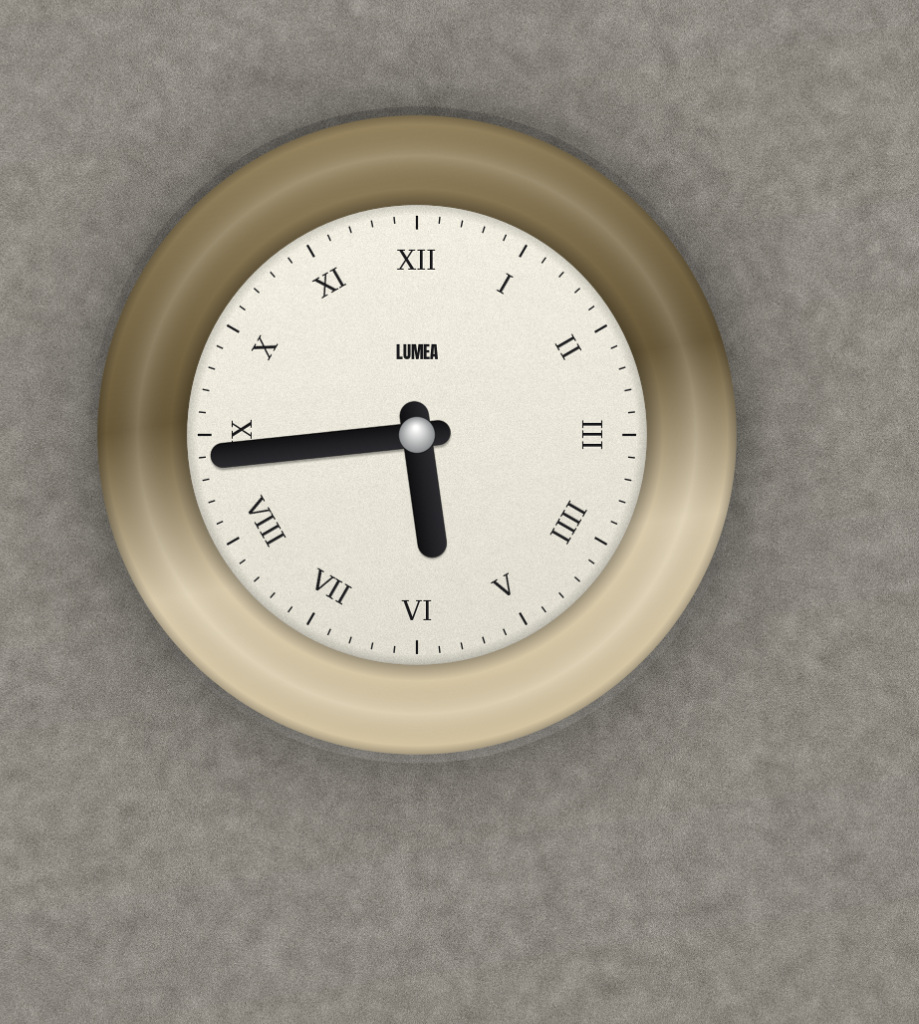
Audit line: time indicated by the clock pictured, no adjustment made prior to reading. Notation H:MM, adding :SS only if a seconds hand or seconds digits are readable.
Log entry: 5:44
